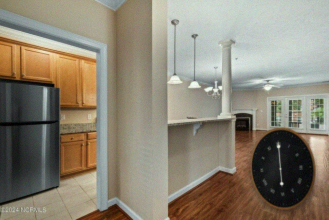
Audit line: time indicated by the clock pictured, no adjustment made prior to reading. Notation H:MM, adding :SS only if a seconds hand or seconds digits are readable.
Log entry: 6:00
